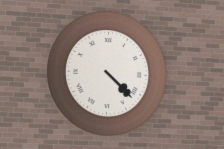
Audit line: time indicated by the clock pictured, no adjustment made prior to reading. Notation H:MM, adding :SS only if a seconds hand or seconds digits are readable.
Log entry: 4:22
